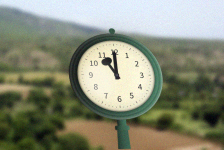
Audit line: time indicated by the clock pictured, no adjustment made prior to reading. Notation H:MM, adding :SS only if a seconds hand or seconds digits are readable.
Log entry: 11:00
